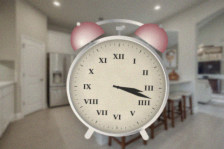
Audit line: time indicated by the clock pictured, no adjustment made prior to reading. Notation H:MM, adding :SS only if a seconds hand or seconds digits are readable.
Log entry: 3:18
